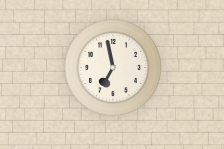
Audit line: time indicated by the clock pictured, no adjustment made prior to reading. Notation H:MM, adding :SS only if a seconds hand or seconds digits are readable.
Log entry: 6:58
